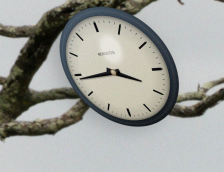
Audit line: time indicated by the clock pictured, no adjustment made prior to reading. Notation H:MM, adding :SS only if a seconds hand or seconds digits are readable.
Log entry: 3:44
